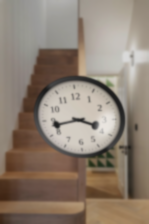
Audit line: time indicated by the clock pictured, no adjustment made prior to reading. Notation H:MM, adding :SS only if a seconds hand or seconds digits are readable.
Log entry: 3:43
